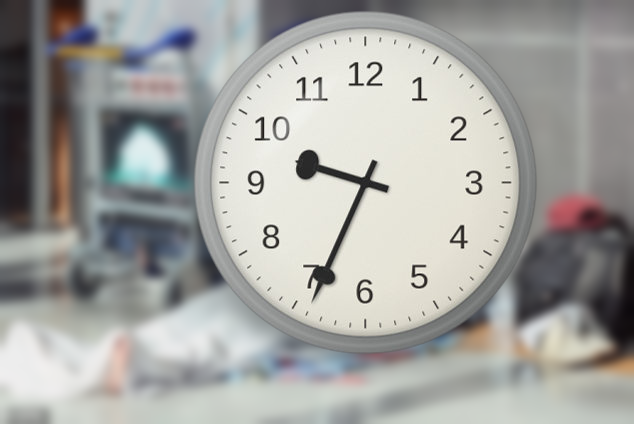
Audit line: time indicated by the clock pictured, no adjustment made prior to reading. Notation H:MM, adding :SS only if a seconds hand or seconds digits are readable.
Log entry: 9:34
